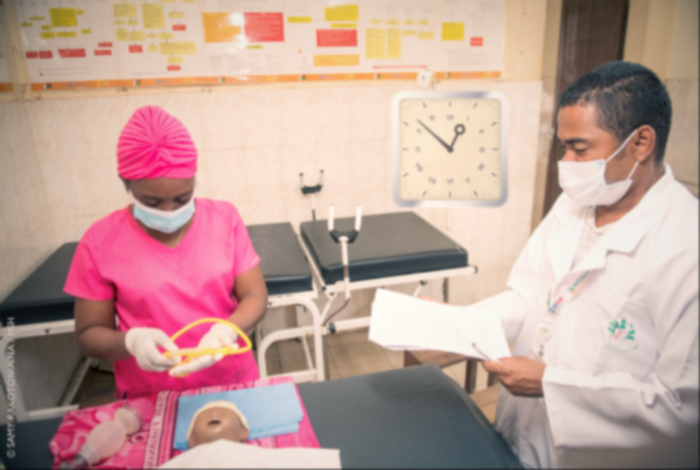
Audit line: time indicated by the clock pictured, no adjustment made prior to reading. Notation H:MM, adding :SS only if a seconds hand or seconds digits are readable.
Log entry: 12:52
